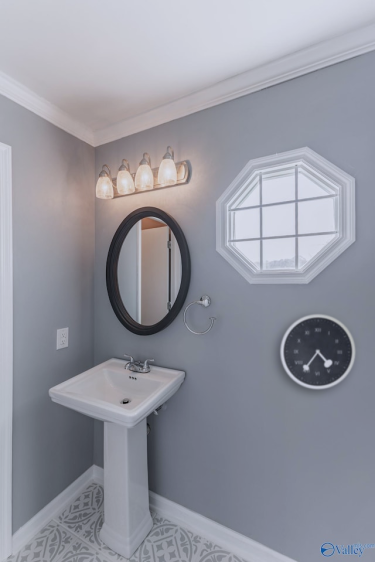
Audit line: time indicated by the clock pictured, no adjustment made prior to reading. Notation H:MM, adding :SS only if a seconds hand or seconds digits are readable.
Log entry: 4:36
